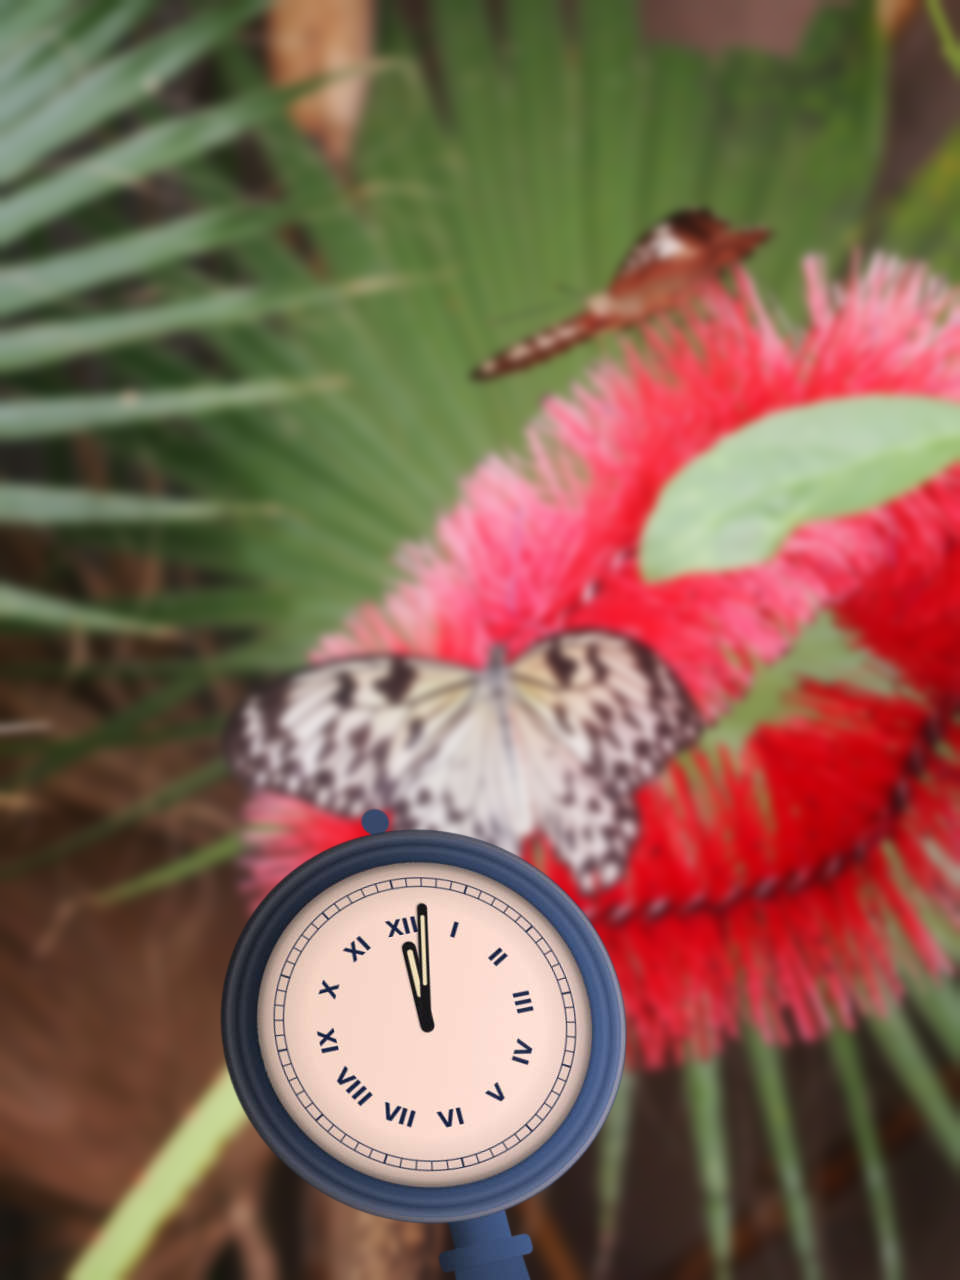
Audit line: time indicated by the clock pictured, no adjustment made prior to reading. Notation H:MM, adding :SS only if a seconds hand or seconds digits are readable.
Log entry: 12:02
